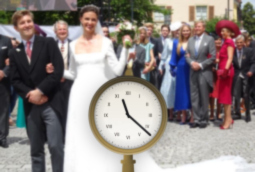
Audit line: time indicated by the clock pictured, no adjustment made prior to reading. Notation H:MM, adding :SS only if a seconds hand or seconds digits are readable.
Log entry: 11:22
